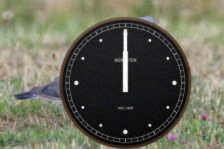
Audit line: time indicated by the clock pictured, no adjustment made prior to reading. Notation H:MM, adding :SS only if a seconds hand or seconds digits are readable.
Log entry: 12:00
